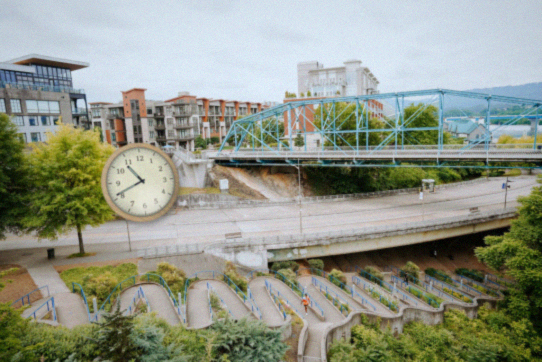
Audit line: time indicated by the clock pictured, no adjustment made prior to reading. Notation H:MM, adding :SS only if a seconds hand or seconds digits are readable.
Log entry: 10:41
